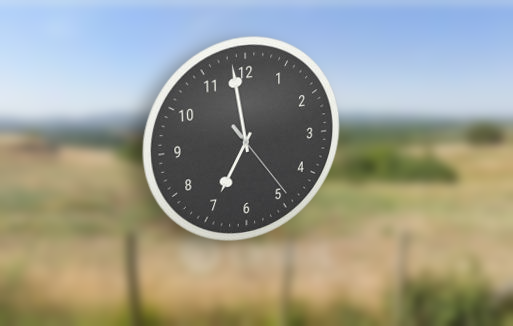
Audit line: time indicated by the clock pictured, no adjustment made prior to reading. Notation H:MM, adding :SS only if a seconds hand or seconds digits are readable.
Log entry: 6:58:24
